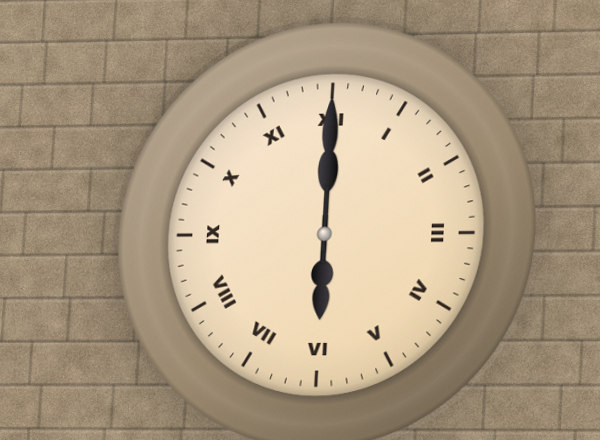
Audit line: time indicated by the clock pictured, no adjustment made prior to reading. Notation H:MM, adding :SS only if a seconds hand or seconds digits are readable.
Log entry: 6:00
